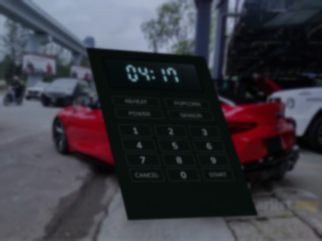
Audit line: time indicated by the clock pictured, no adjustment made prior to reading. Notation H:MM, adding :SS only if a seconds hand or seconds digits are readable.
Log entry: 4:17
